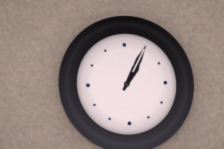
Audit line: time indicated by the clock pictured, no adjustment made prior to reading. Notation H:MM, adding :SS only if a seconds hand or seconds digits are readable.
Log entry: 1:05
